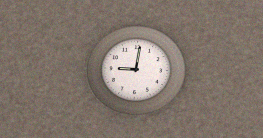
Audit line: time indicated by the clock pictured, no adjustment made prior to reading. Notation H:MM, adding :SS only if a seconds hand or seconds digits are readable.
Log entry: 9:01
